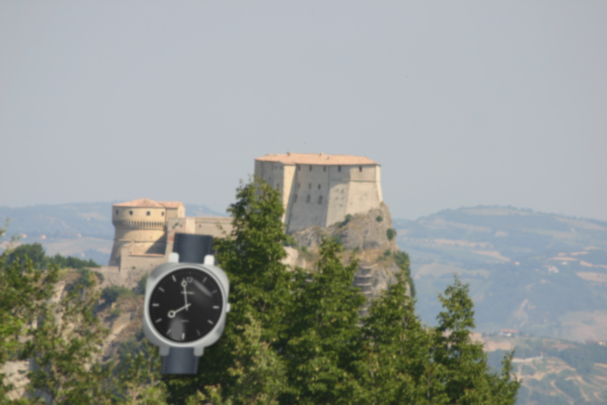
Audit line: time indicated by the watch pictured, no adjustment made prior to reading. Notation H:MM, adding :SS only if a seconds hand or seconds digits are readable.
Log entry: 7:58
